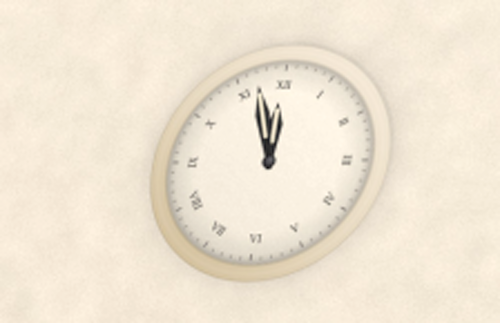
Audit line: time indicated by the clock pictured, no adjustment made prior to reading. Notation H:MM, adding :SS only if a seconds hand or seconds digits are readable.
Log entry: 11:57
